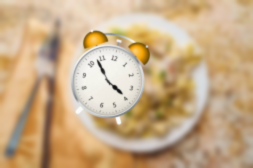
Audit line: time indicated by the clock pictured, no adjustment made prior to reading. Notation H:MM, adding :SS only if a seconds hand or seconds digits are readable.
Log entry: 3:53
